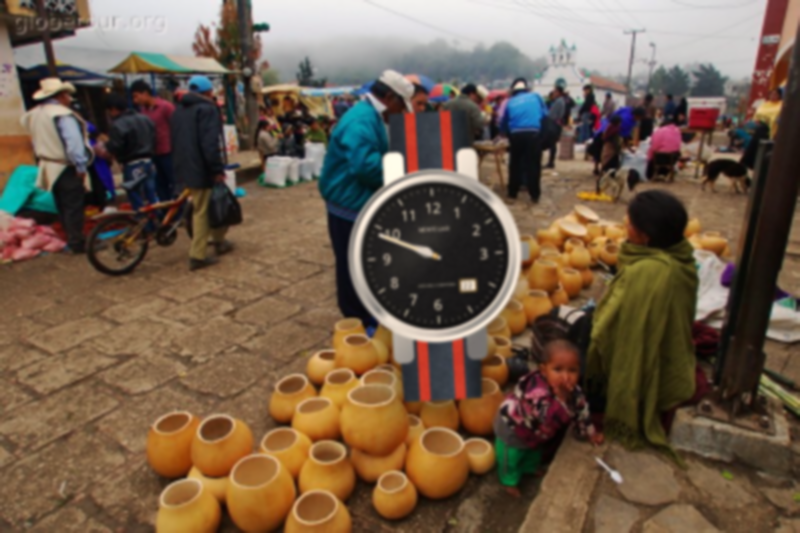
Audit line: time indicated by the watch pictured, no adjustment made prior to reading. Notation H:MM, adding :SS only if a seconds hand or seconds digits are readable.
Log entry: 9:49
